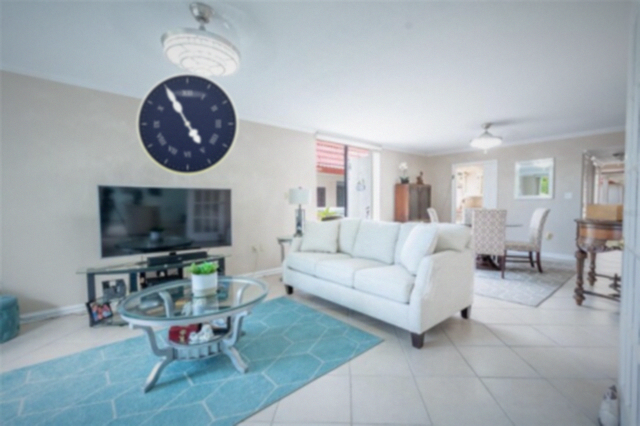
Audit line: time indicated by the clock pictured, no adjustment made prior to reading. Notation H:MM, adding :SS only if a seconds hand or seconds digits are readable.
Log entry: 4:55
